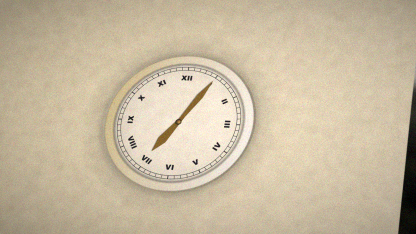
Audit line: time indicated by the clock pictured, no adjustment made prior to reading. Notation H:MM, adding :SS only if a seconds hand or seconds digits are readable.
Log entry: 7:05
